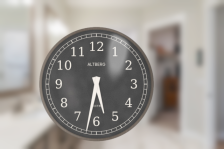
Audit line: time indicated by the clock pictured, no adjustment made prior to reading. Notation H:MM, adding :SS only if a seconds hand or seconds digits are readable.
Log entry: 5:32
